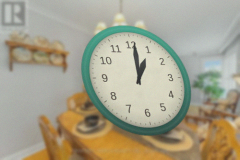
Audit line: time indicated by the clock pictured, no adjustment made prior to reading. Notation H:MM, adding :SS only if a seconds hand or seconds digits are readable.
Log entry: 1:01
